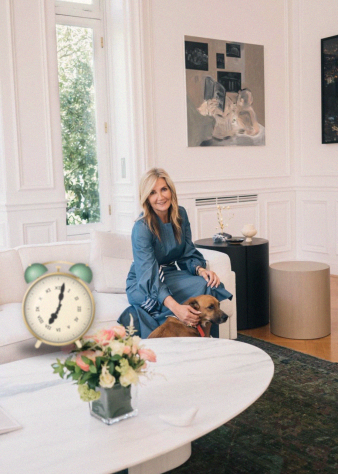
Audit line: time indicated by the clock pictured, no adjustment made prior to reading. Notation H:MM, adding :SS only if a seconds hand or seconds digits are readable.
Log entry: 7:02
